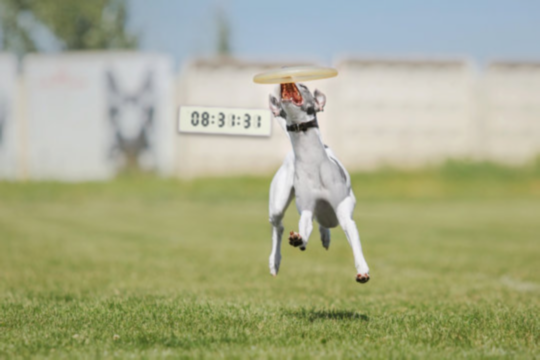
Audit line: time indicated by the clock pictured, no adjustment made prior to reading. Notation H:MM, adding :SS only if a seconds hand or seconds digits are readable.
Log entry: 8:31:31
